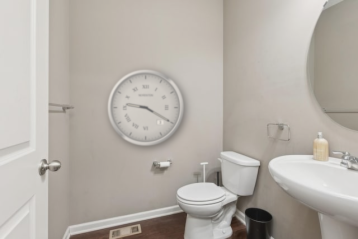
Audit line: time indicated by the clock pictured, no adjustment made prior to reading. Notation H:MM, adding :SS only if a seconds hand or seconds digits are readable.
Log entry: 9:20
